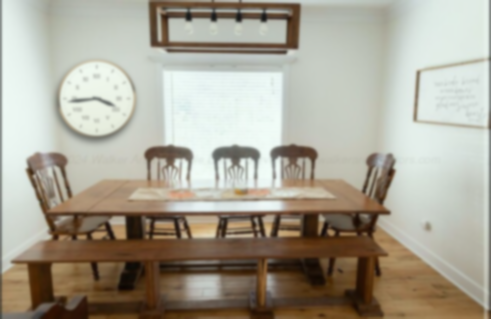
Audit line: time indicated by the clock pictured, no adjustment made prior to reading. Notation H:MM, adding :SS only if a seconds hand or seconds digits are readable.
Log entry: 3:44
